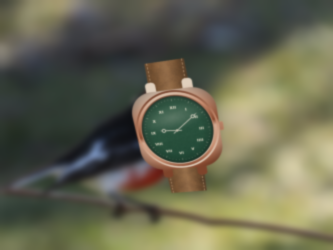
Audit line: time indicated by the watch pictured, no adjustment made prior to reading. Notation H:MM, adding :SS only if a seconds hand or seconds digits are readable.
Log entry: 9:09
